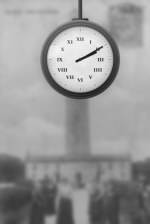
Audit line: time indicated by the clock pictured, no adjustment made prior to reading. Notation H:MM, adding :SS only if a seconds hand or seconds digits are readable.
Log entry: 2:10
